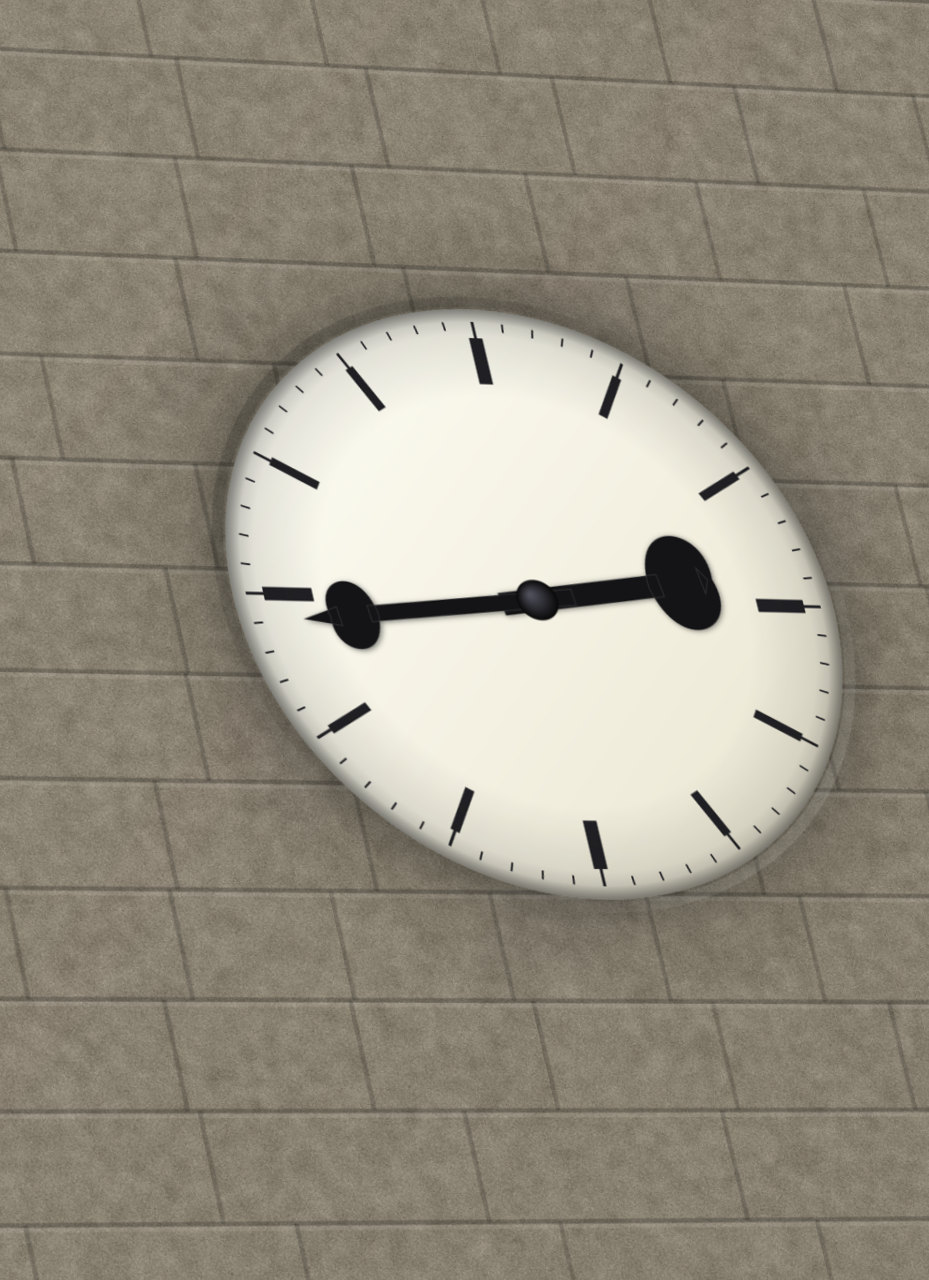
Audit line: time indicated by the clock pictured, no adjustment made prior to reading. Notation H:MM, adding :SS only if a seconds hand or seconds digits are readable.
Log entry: 2:44
